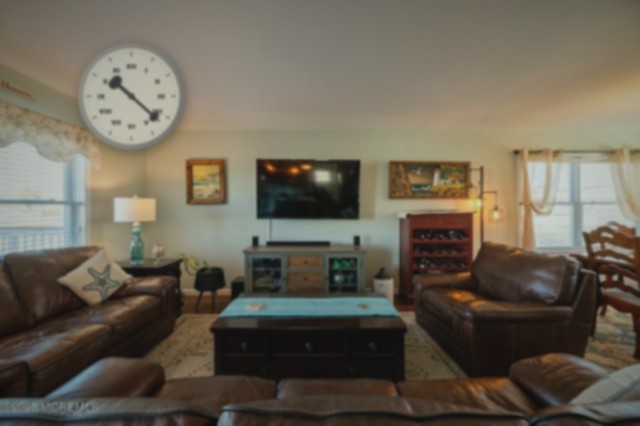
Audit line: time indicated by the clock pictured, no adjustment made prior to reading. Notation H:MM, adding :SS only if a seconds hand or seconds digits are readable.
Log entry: 10:22
